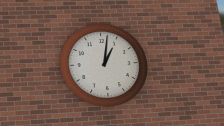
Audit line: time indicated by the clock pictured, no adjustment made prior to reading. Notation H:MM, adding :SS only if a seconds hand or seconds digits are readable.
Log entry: 1:02
